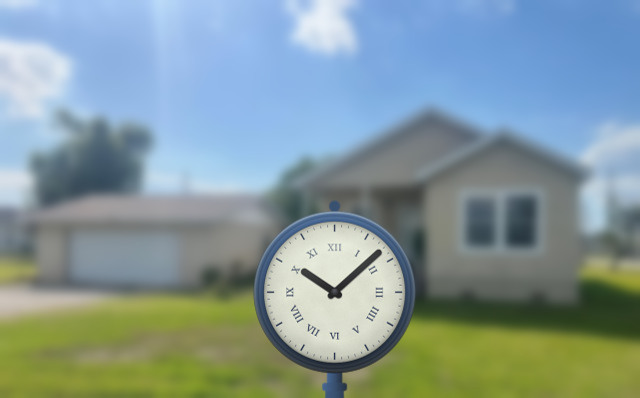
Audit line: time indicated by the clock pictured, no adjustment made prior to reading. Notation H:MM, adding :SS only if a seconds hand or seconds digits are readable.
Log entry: 10:08
